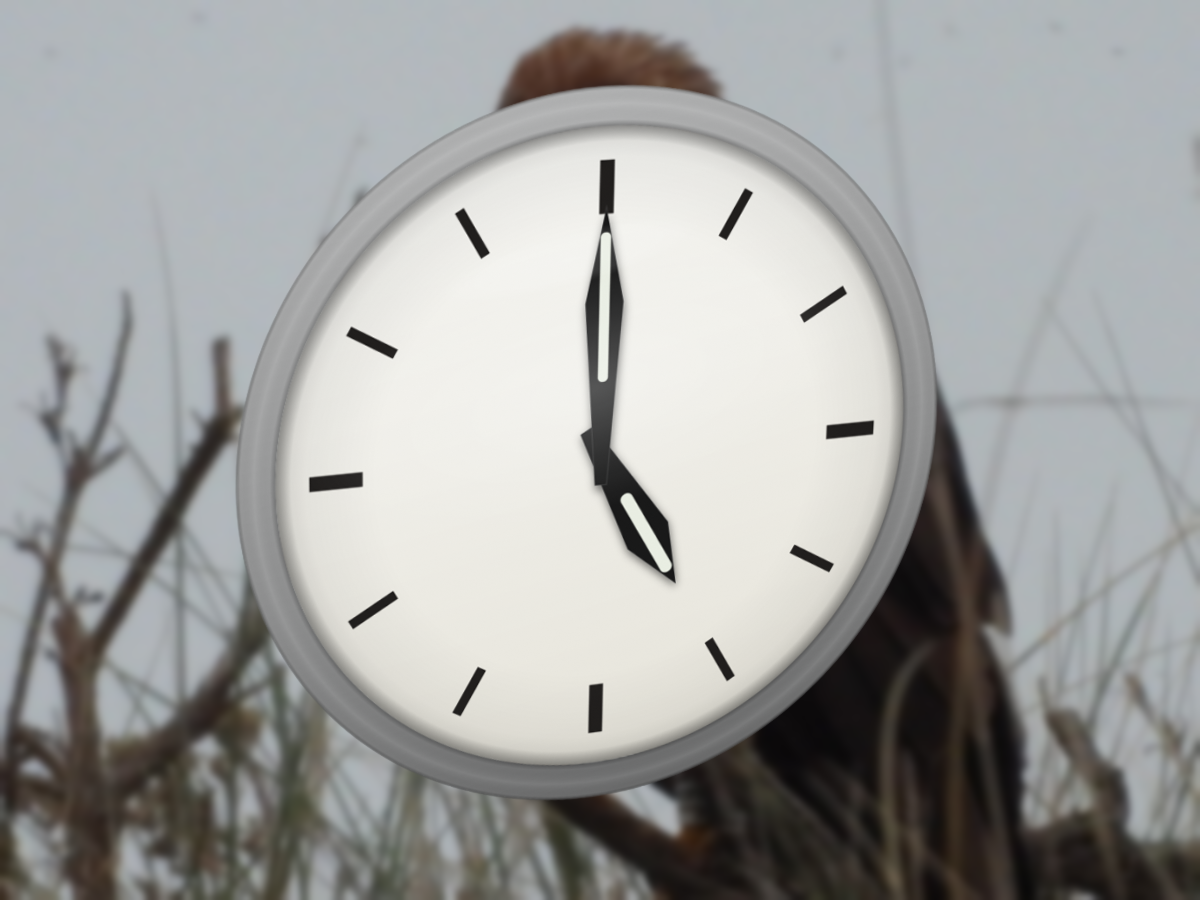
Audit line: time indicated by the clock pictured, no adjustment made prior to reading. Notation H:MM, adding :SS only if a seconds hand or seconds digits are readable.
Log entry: 5:00
